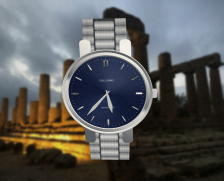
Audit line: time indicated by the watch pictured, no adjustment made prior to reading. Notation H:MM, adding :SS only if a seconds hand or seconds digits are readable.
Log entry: 5:37
